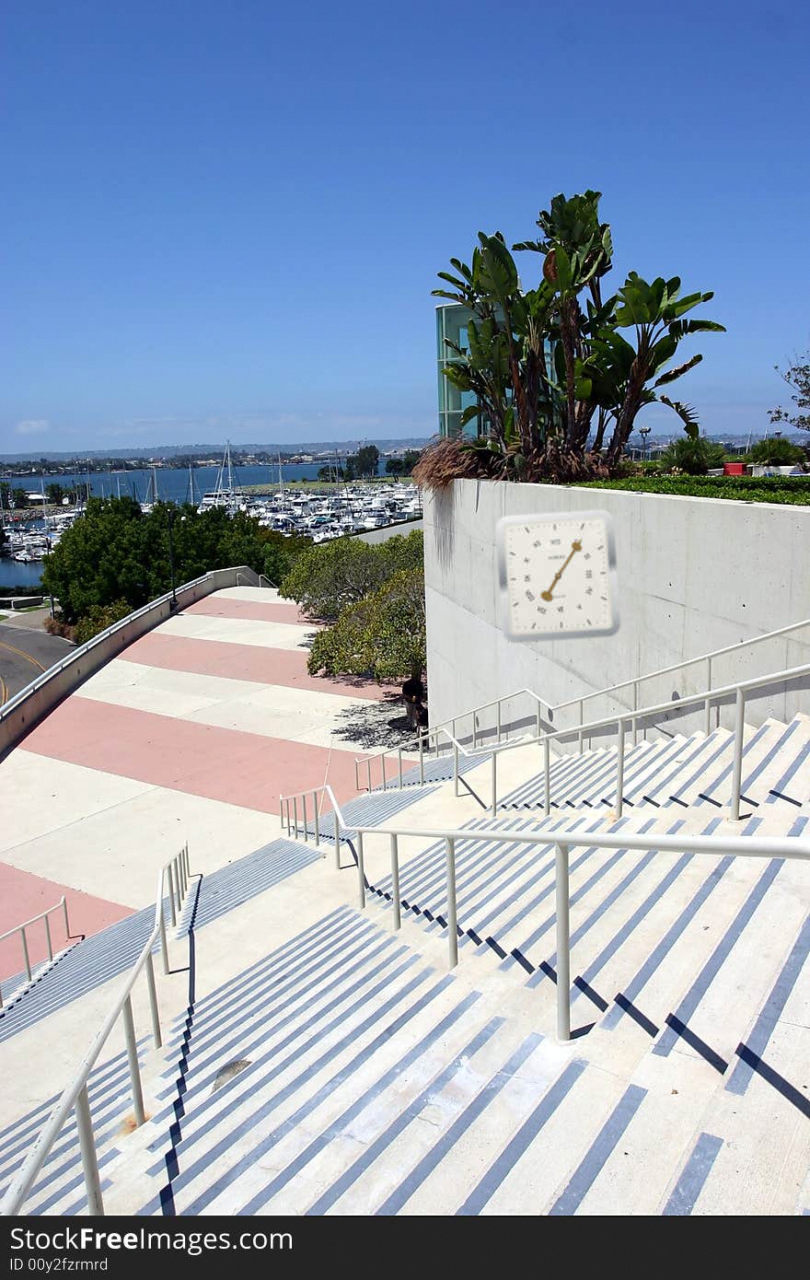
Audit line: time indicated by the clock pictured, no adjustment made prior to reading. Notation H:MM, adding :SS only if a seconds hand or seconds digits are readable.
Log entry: 7:06
